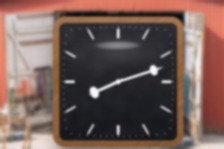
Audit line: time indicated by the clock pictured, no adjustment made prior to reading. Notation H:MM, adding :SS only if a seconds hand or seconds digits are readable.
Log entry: 8:12
